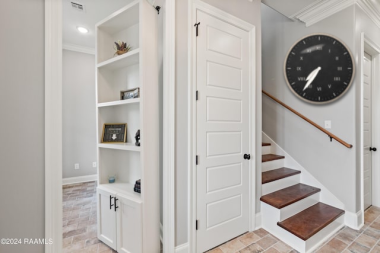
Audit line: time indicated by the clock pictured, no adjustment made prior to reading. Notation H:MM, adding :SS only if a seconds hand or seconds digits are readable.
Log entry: 7:36
